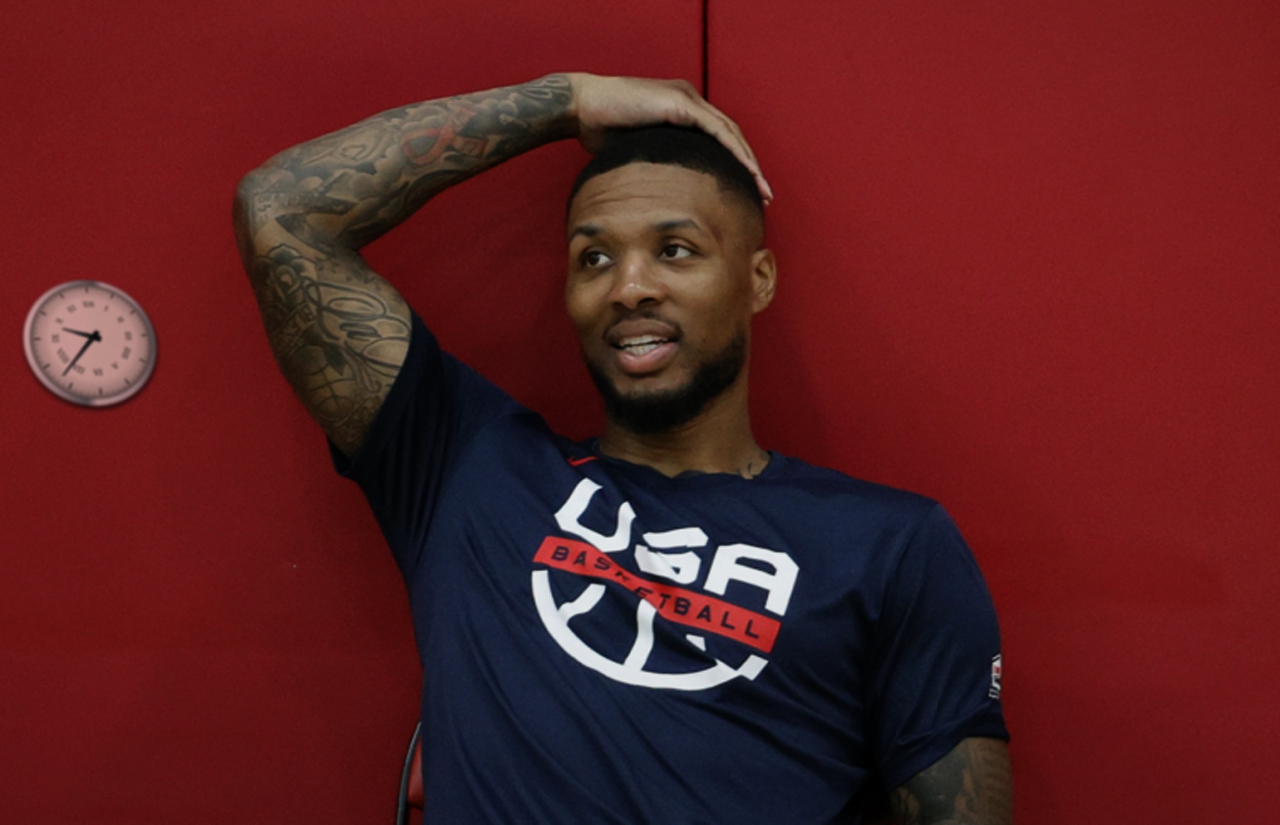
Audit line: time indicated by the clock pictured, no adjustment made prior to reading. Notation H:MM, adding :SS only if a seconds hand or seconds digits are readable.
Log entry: 9:37
